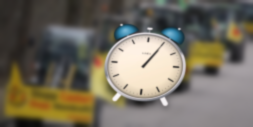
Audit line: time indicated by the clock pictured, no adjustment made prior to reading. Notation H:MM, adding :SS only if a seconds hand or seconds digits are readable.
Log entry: 1:05
